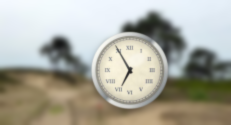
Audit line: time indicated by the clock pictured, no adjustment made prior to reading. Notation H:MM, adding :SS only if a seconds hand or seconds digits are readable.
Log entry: 6:55
